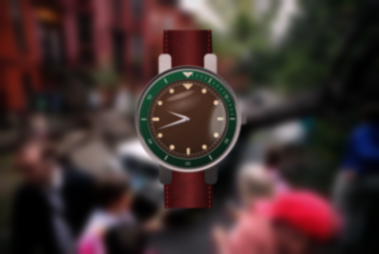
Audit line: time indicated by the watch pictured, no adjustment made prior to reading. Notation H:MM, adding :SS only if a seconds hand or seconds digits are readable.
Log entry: 9:42
